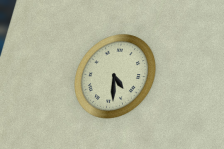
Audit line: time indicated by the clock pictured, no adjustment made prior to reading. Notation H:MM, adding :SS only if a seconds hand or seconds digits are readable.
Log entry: 4:28
